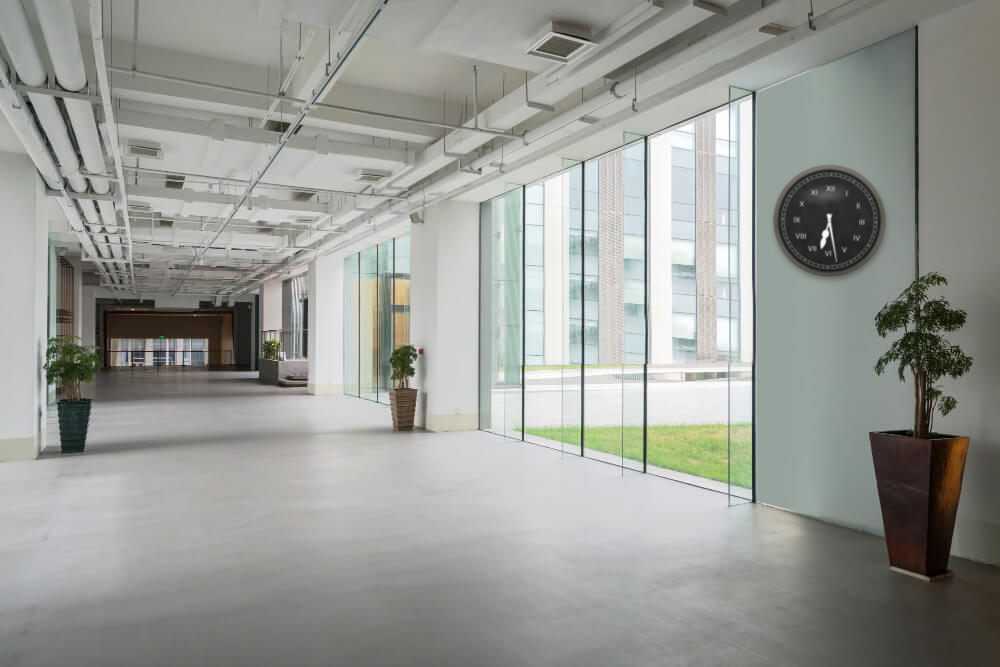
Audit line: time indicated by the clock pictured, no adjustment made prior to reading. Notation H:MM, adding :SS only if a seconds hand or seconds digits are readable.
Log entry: 6:28
